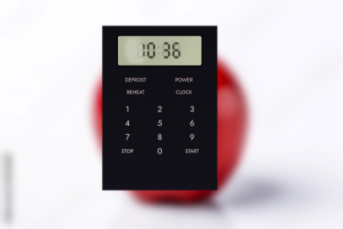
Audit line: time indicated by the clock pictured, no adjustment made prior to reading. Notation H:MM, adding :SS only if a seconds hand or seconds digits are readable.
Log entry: 10:36
